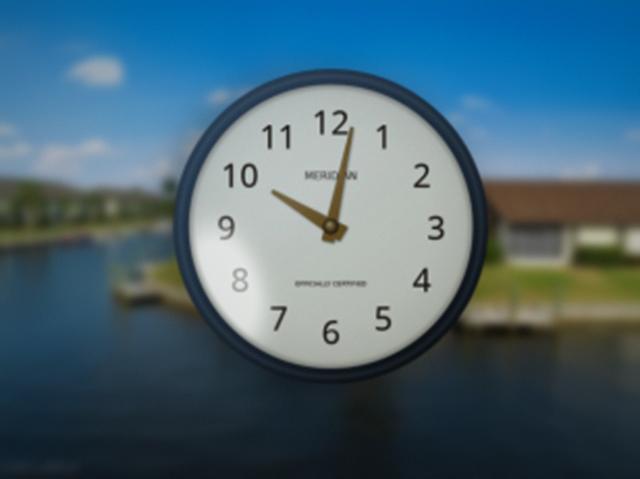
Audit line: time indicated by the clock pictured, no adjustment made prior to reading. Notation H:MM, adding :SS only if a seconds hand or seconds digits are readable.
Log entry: 10:02
